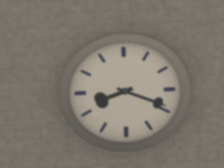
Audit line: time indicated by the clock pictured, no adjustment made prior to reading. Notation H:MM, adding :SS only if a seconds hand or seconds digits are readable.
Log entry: 8:19
